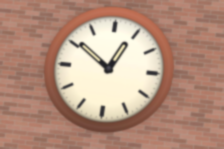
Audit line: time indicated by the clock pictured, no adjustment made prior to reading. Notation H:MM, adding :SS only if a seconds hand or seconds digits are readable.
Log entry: 12:51
